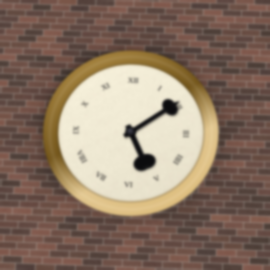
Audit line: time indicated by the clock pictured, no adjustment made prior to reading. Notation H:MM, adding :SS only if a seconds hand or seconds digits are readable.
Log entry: 5:09
